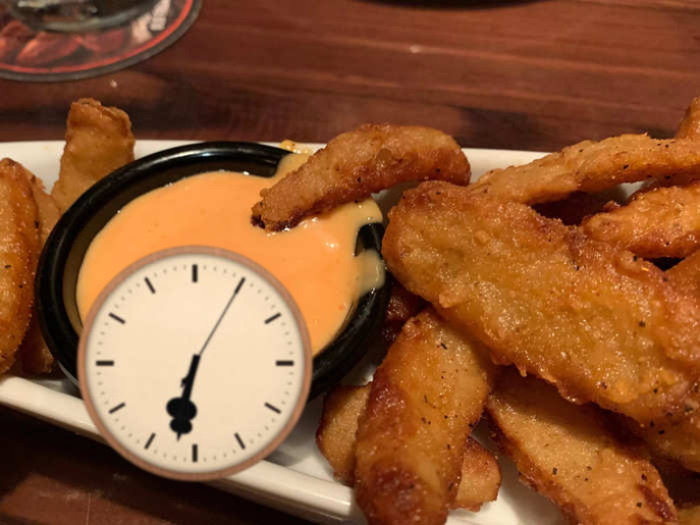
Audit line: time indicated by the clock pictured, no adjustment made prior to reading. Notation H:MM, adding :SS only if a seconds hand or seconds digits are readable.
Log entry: 6:32:05
